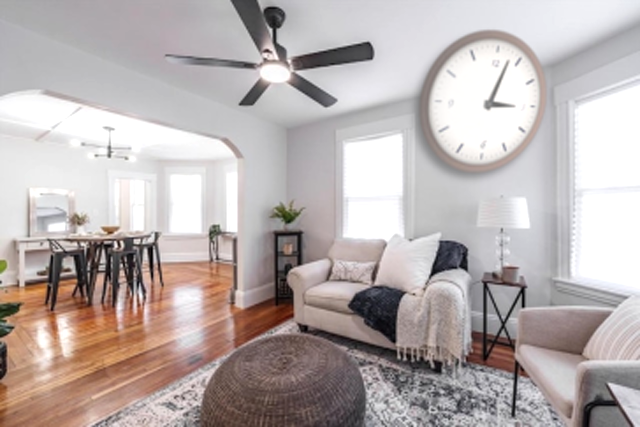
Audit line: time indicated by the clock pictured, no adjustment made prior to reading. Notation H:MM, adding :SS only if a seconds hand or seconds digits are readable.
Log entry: 3:03
